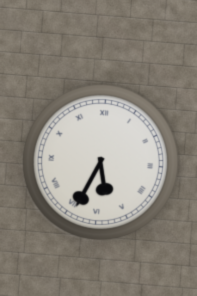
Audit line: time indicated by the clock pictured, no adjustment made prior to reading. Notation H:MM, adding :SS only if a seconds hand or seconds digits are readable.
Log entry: 5:34
